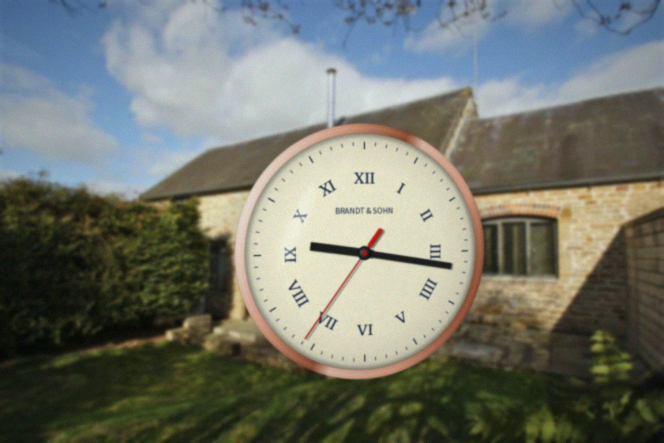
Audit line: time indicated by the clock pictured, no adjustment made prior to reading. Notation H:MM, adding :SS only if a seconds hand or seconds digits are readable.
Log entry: 9:16:36
